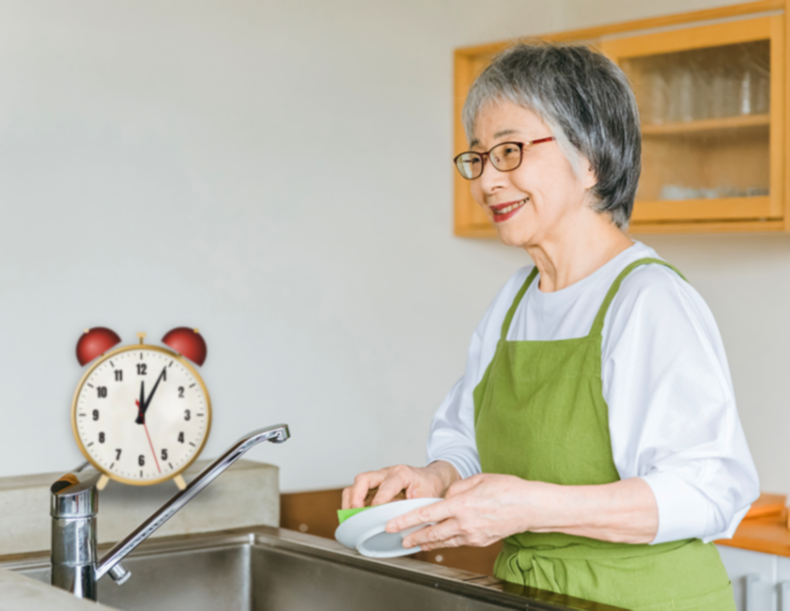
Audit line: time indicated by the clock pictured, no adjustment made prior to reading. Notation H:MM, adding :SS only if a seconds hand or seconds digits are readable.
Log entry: 12:04:27
